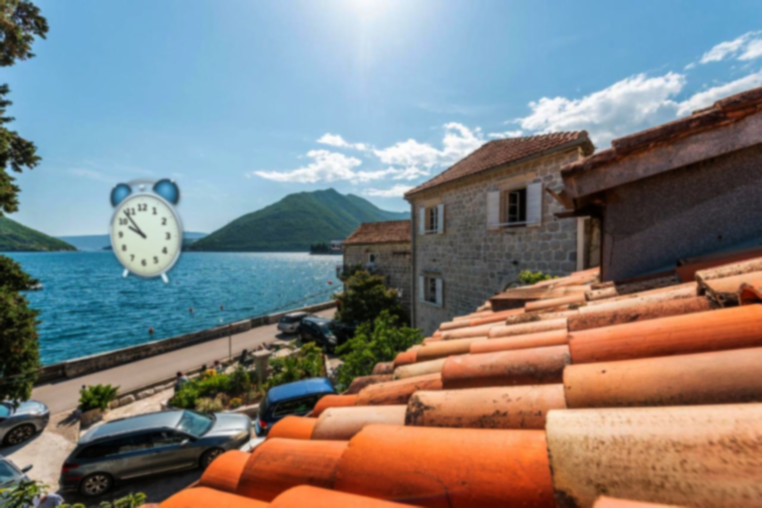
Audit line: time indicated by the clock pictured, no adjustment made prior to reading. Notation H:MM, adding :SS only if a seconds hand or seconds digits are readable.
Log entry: 9:53
